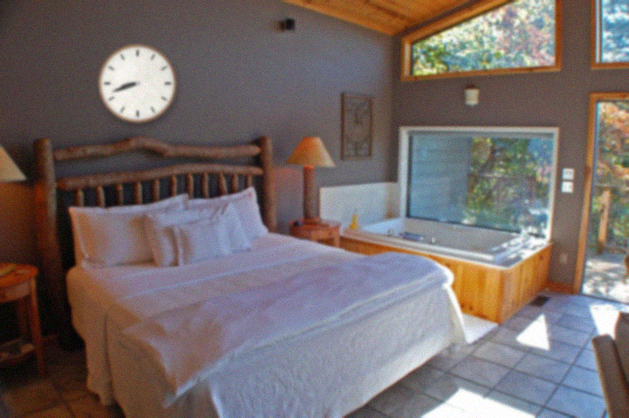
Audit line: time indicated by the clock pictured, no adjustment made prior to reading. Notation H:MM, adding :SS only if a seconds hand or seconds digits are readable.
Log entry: 8:42
